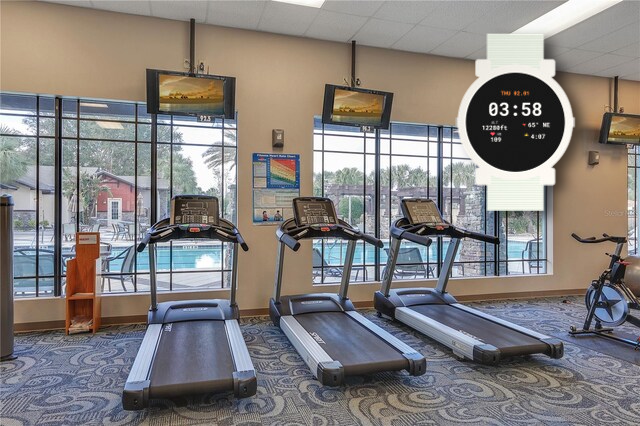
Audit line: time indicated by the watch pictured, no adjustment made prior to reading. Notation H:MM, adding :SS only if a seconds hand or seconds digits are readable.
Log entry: 3:58
